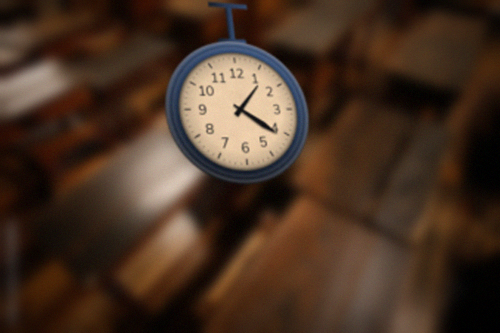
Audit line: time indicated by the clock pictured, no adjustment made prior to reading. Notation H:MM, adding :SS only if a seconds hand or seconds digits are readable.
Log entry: 1:21
